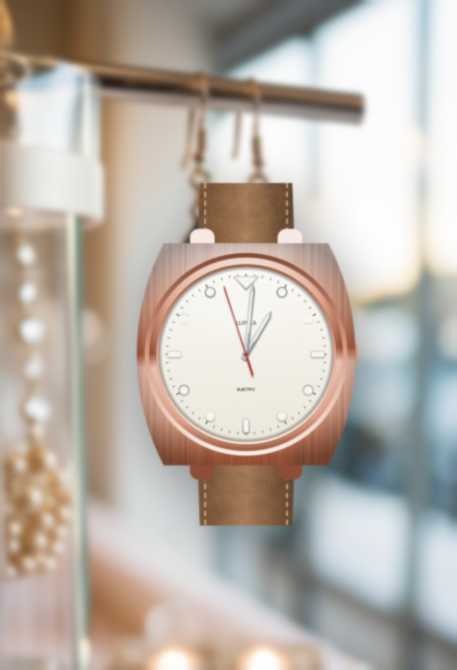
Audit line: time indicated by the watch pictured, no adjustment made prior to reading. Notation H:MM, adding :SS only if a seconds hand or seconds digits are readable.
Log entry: 1:00:57
